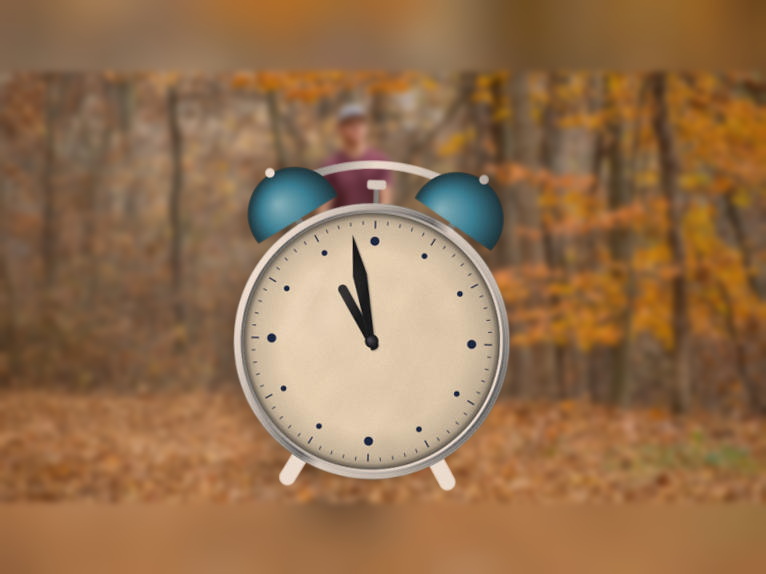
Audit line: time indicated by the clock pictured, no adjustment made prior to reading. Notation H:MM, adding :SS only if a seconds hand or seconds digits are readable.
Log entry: 10:58
